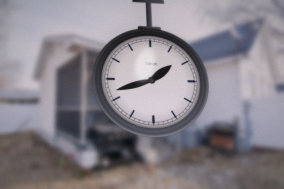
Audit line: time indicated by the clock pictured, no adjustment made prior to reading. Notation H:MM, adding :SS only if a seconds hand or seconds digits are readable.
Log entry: 1:42
